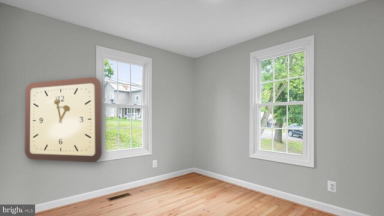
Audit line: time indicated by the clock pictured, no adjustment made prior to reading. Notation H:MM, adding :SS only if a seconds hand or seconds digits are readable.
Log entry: 12:58
